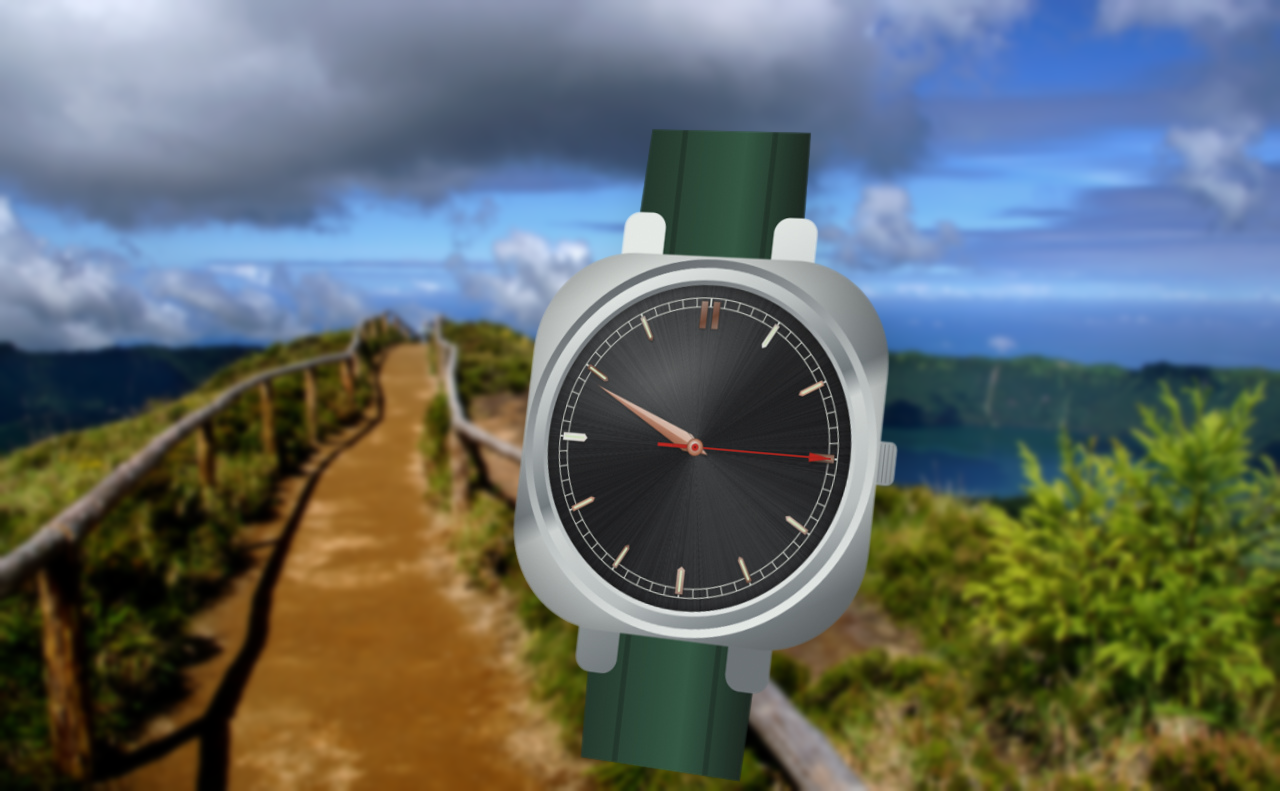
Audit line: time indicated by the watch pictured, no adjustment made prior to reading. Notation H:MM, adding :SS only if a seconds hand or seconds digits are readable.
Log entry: 9:49:15
